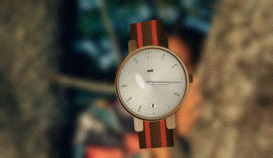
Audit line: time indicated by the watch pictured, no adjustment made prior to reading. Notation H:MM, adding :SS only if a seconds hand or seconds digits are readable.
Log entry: 3:16
